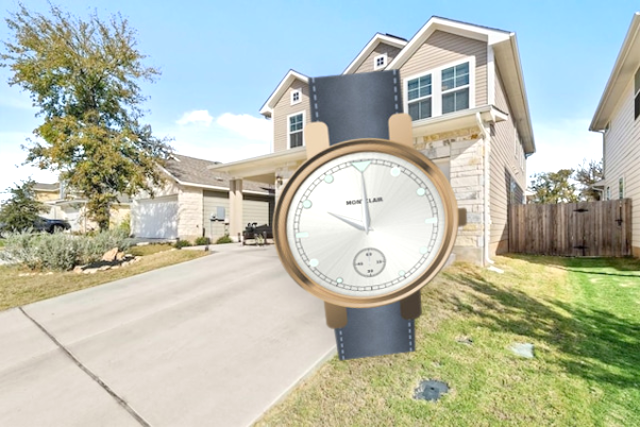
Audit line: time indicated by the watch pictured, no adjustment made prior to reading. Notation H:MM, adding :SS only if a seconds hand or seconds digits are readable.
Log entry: 10:00
